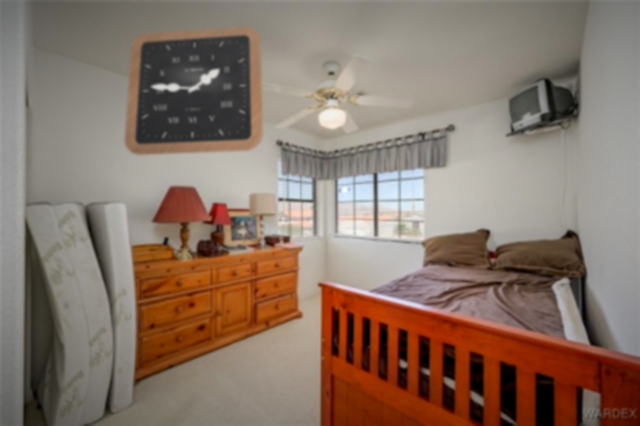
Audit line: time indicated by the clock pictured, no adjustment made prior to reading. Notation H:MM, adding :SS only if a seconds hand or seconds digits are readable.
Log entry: 1:46
